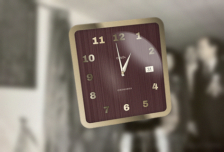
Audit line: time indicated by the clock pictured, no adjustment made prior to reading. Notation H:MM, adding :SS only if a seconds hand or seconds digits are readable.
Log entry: 12:59
